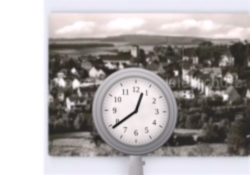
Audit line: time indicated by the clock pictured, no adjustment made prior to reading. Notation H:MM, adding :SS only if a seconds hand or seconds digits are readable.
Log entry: 12:39
